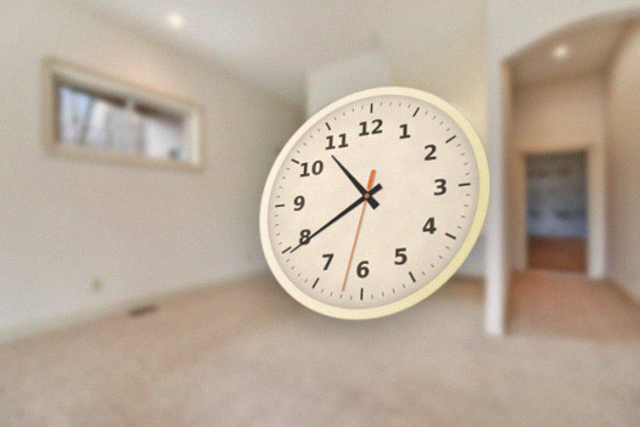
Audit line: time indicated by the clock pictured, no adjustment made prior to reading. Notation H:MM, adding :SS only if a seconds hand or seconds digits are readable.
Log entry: 10:39:32
